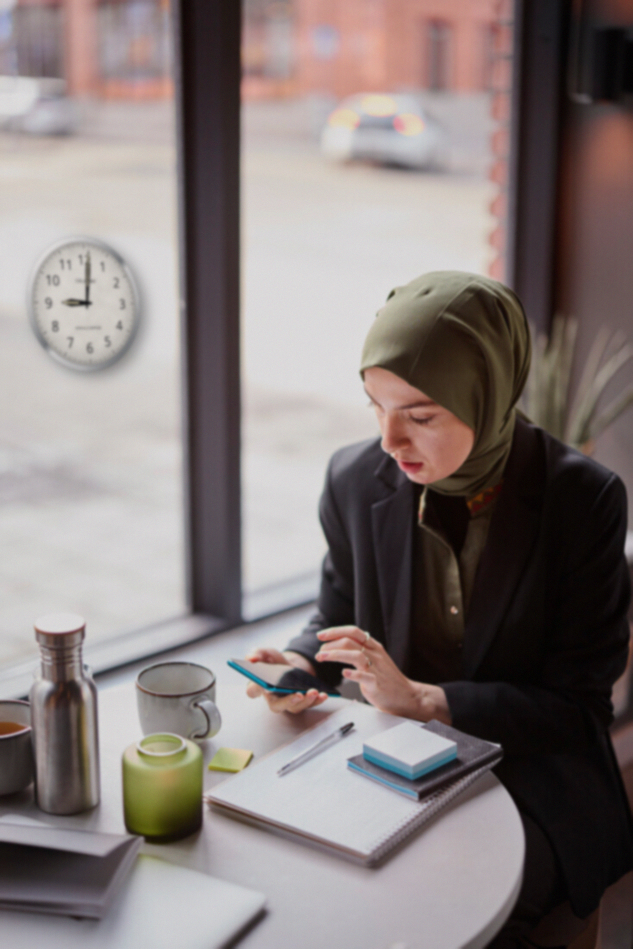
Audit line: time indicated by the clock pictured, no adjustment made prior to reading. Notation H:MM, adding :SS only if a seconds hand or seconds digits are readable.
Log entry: 9:01
